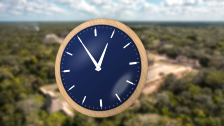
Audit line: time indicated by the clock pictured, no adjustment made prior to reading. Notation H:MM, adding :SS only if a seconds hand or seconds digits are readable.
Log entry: 12:55
